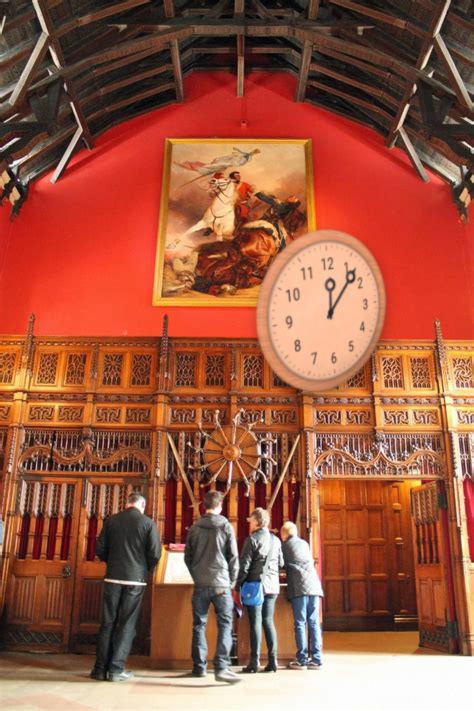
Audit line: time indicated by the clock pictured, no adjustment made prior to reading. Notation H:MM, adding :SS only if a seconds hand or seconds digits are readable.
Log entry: 12:07
